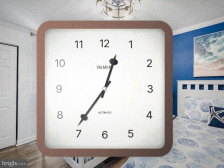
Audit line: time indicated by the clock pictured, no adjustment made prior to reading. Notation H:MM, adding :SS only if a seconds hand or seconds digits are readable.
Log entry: 12:36
